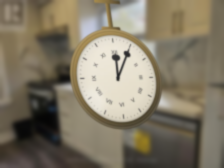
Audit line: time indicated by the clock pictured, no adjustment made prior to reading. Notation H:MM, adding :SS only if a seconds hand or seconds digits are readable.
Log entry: 12:05
